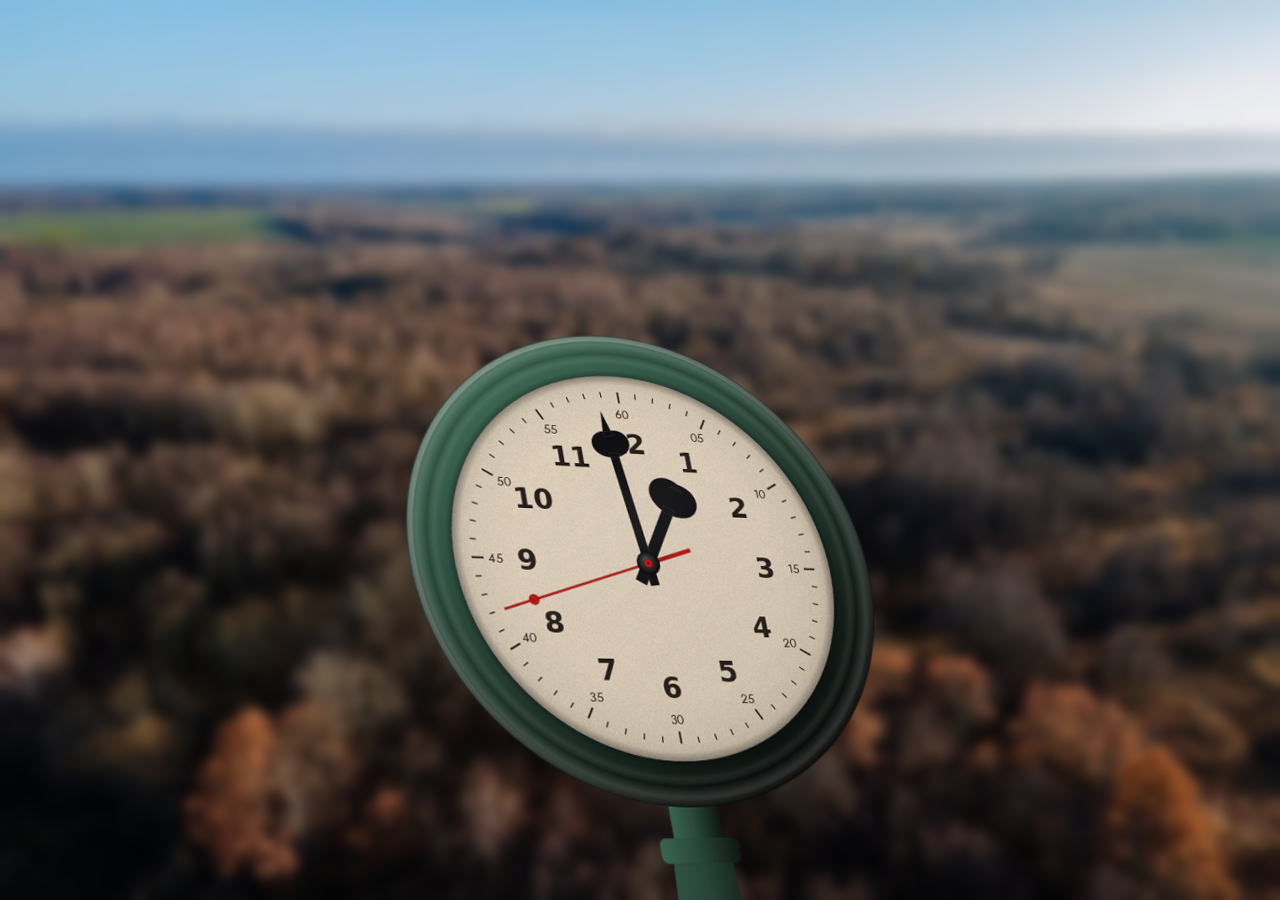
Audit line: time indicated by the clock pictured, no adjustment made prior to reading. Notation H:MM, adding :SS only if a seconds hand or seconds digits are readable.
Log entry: 12:58:42
